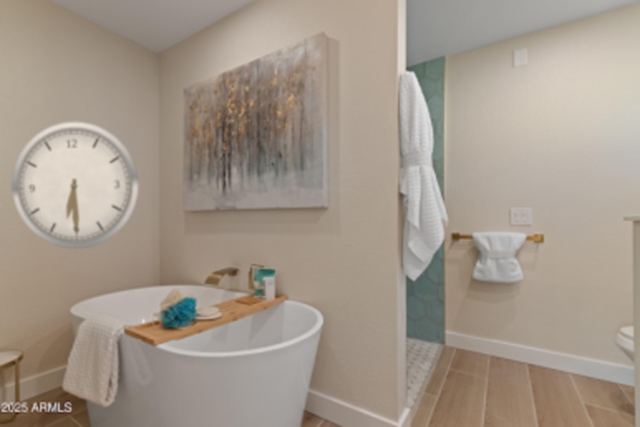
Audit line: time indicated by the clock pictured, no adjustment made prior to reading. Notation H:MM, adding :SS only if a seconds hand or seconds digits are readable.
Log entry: 6:30
